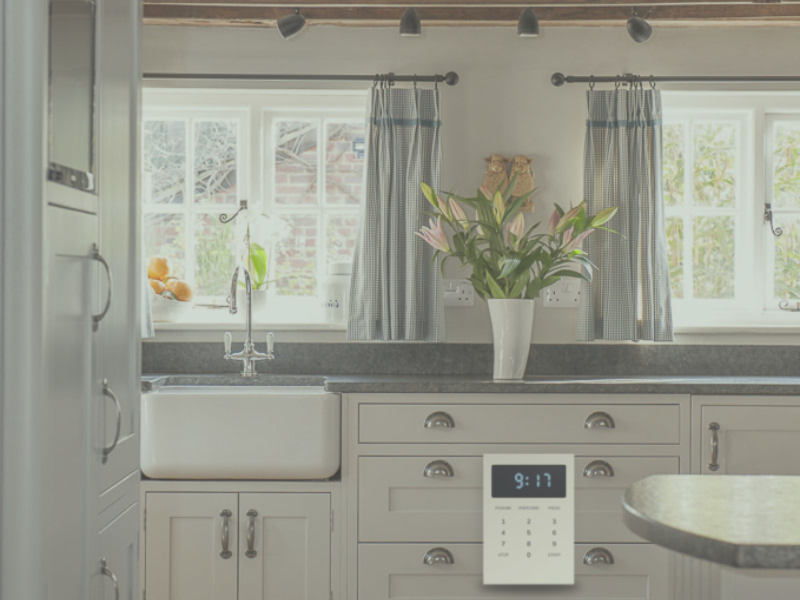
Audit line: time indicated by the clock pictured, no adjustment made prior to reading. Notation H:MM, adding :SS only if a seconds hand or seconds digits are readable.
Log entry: 9:17
